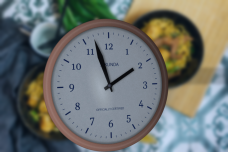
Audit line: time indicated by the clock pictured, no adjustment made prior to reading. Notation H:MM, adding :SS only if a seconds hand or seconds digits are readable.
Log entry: 1:57
